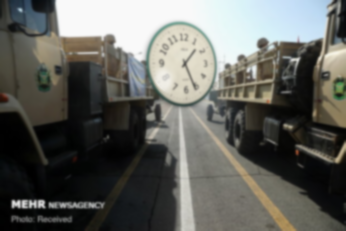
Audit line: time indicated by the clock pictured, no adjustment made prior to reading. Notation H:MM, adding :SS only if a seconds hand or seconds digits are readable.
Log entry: 1:26
